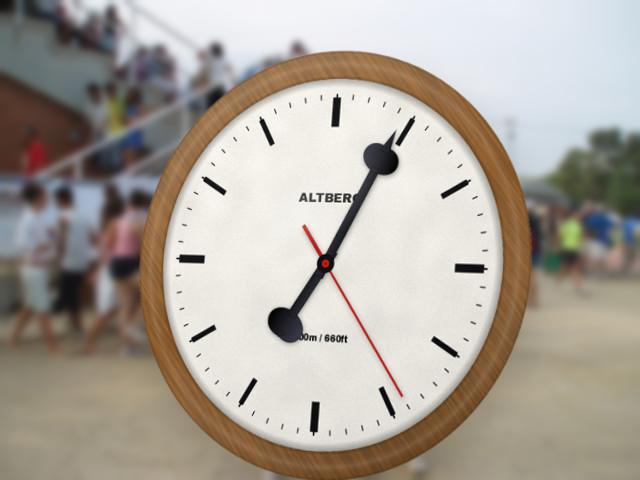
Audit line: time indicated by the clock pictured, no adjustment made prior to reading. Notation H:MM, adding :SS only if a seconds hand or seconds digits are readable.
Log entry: 7:04:24
